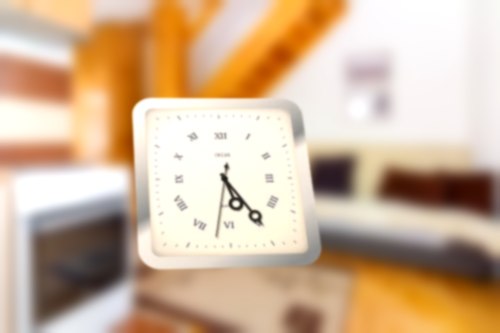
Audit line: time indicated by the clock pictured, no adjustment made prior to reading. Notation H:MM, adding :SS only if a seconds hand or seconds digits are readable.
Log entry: 5:24:32
